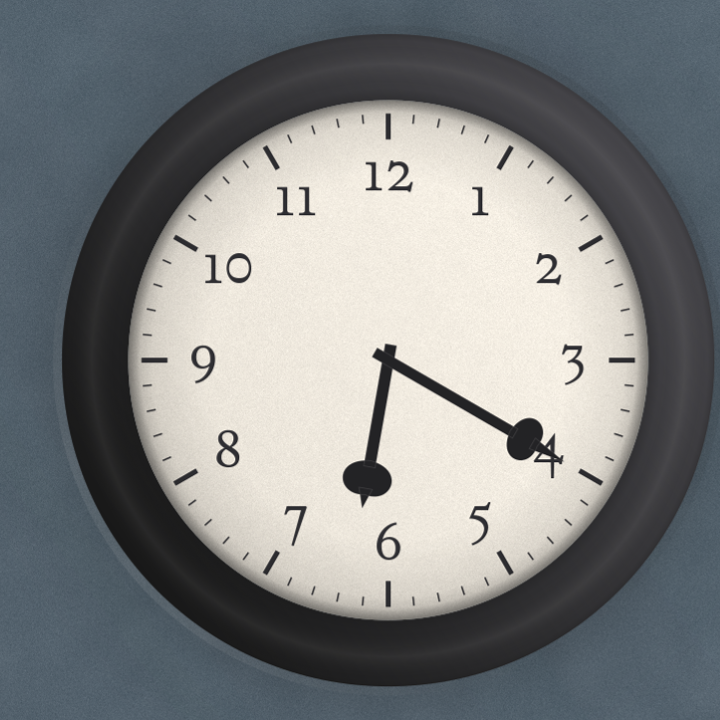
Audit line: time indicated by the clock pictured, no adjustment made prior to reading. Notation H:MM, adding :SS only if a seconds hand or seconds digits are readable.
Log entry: 6:20
